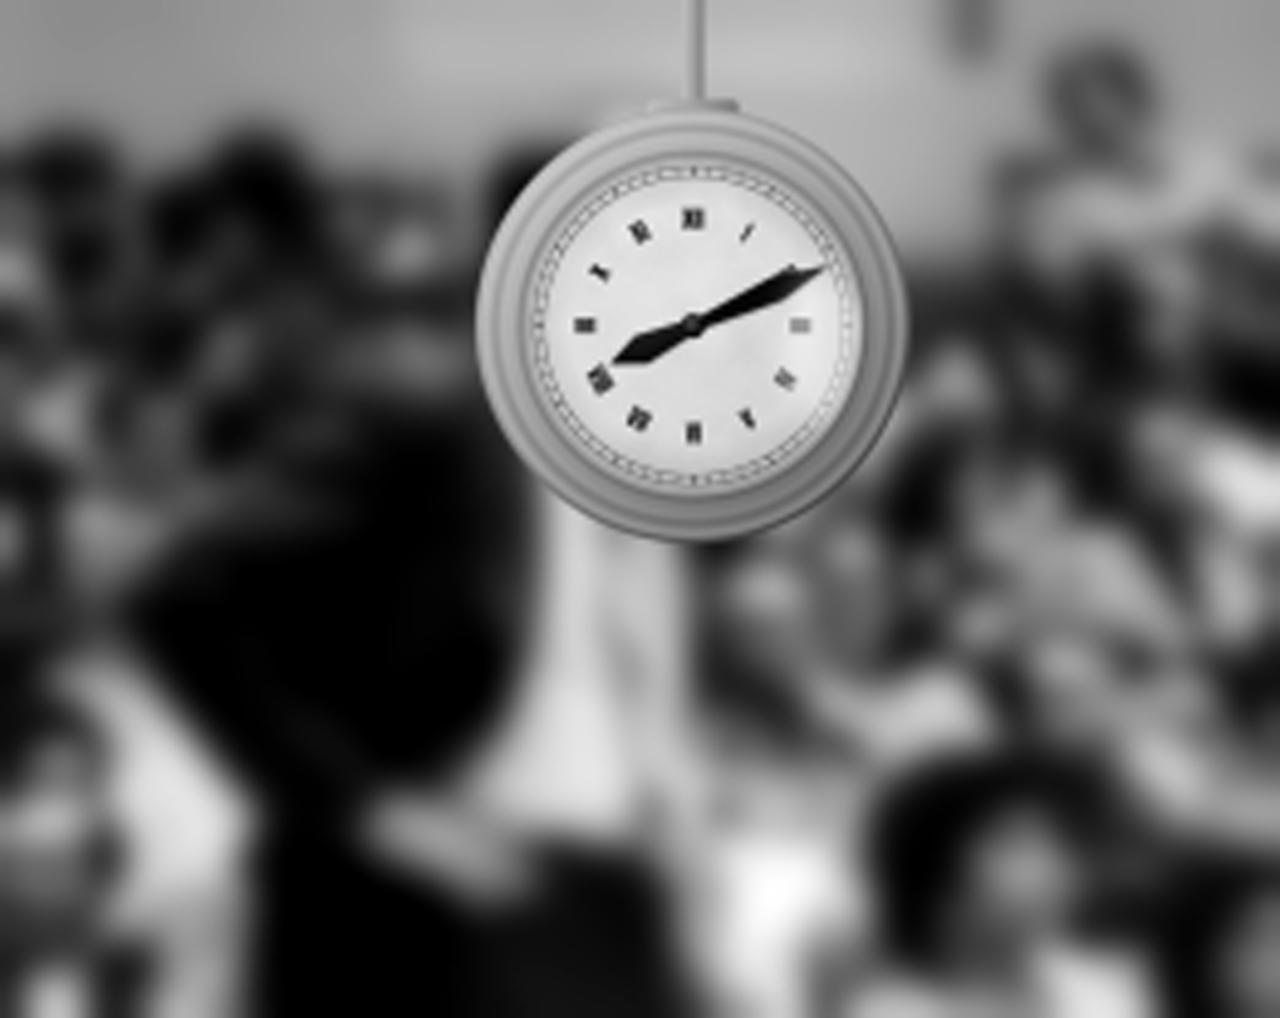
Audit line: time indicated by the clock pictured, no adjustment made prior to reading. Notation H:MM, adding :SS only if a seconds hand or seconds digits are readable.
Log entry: 8:11
